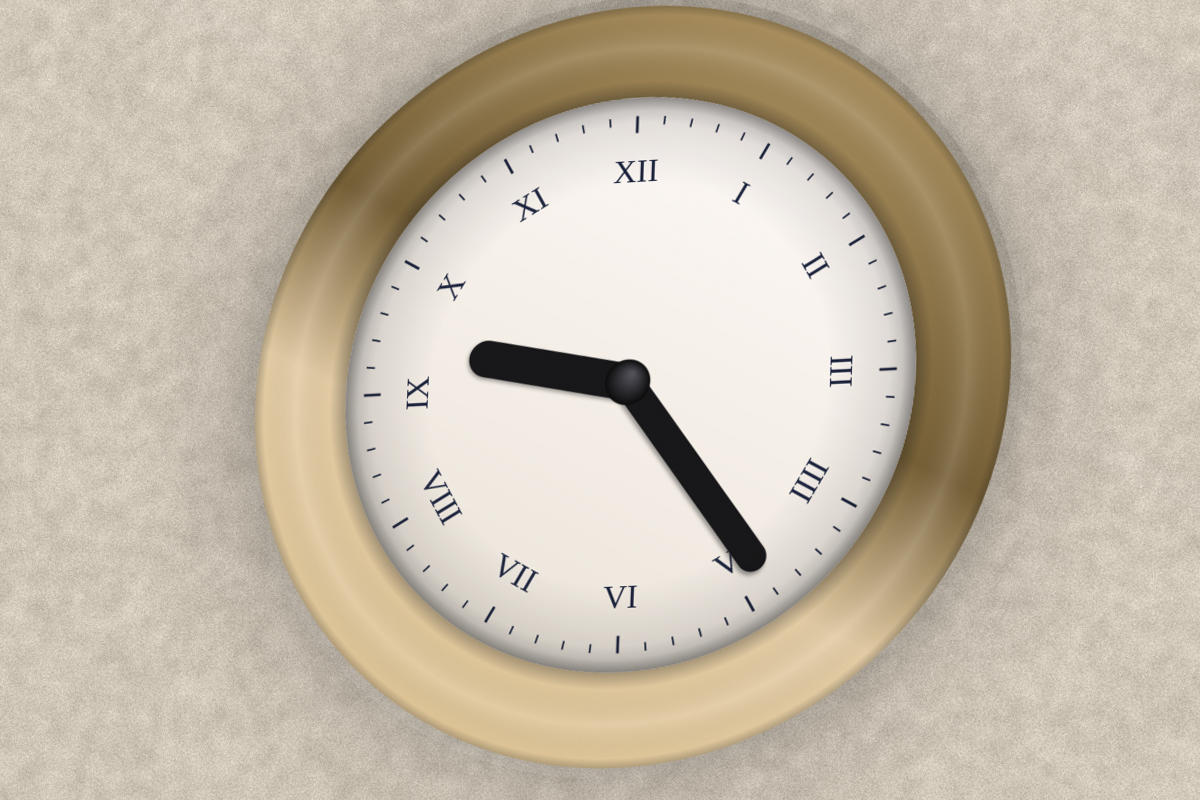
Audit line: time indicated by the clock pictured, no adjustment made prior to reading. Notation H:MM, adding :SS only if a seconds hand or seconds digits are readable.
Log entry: 9:24
